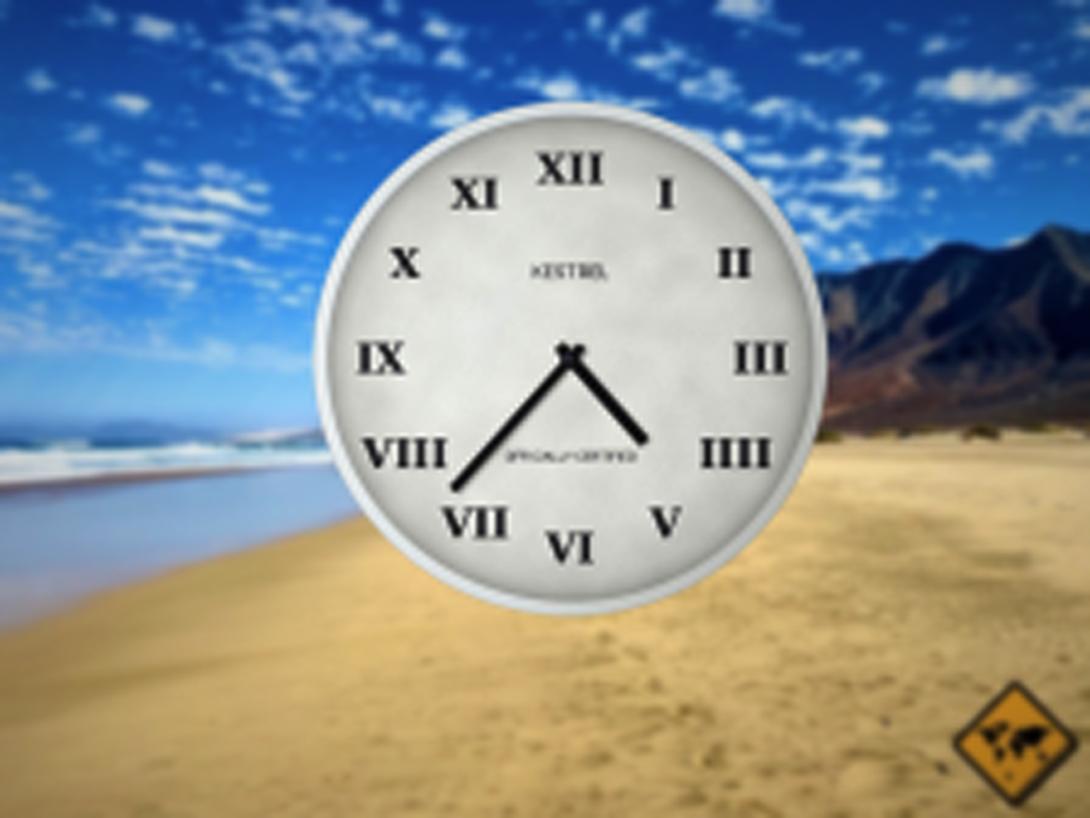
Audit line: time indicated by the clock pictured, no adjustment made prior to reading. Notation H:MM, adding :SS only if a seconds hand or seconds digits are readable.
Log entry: 4:37
